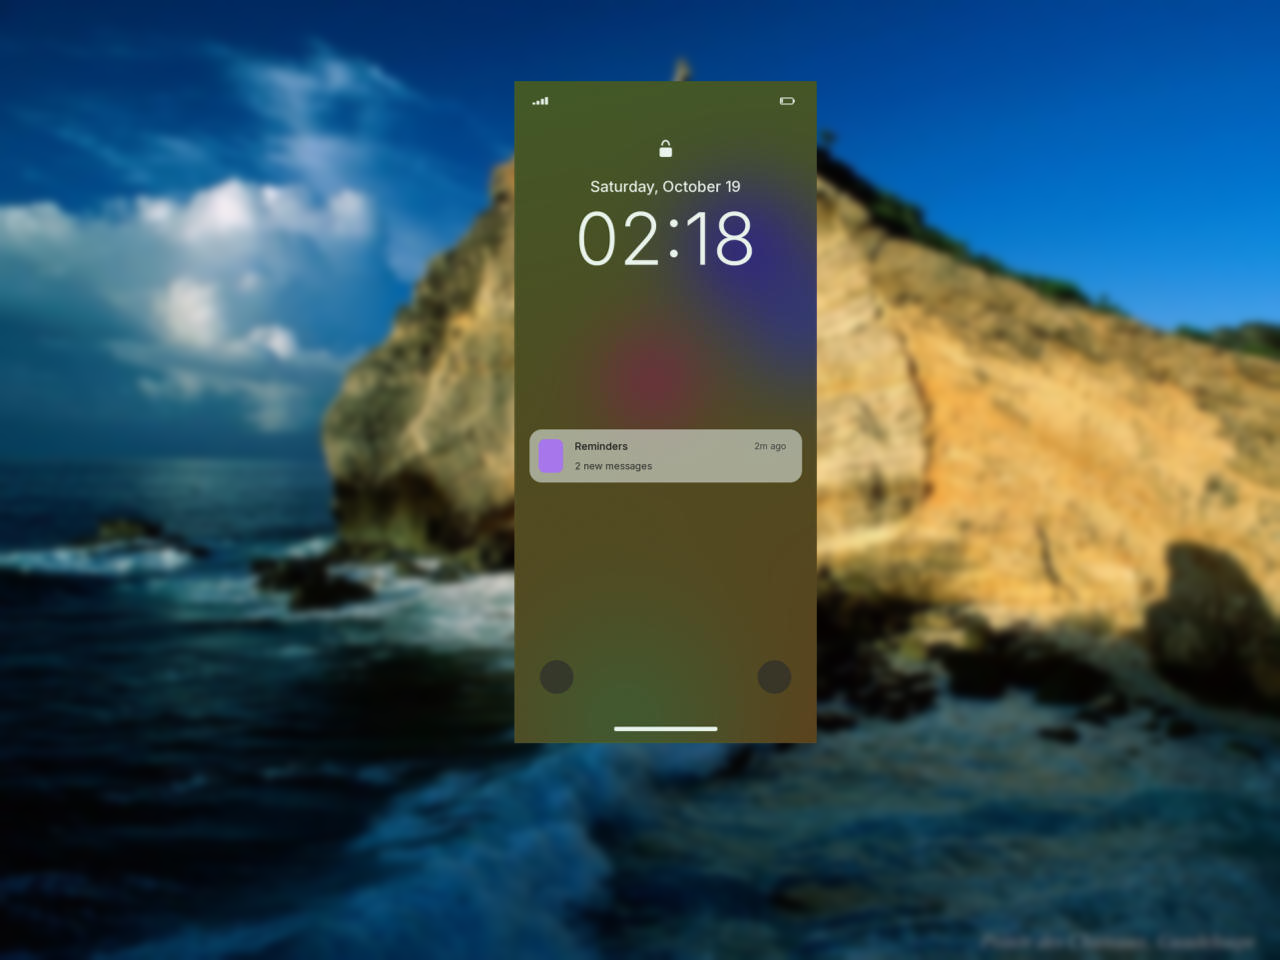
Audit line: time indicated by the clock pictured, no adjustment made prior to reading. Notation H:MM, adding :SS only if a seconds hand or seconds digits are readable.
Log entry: 2:18
